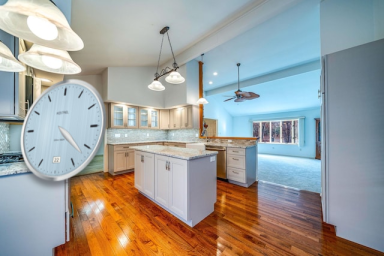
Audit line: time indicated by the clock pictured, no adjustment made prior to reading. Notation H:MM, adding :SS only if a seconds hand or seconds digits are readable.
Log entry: 4:22
